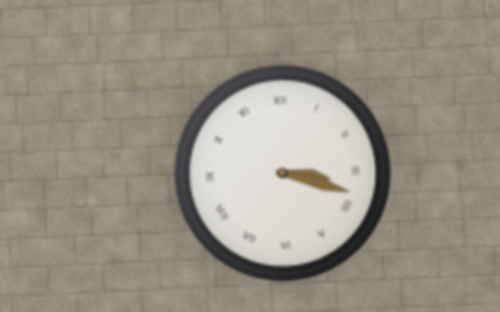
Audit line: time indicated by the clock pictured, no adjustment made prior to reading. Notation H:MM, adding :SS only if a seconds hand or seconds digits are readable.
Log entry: 3:18
